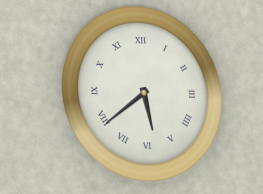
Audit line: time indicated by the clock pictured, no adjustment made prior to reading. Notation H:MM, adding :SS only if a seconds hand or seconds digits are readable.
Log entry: 5:39
